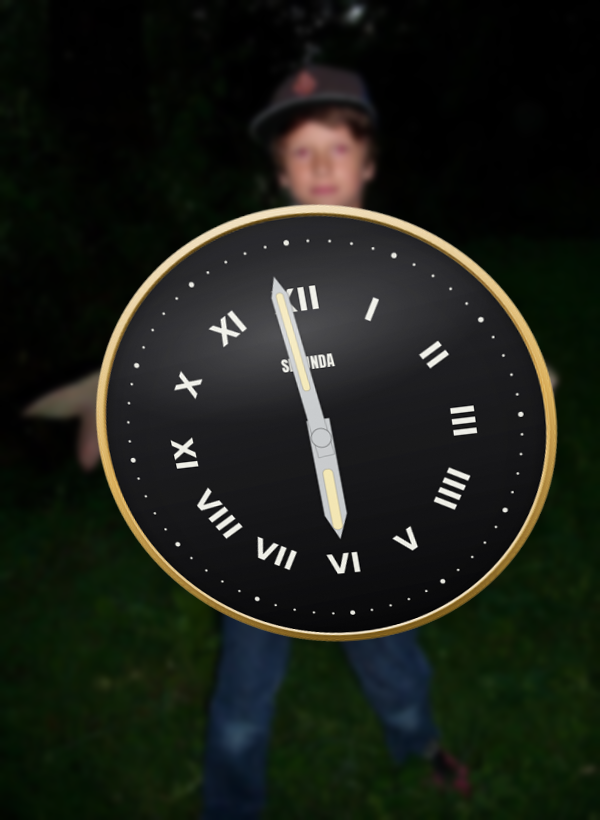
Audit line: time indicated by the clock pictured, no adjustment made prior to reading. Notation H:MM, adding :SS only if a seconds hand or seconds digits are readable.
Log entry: 5:59
